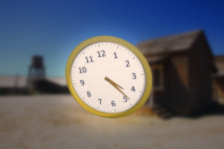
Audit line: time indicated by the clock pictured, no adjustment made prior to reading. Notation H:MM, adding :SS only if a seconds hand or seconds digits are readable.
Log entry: 4:24
